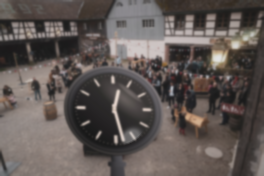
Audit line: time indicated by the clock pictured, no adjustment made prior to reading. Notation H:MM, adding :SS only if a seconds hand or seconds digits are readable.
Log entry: 12:28
